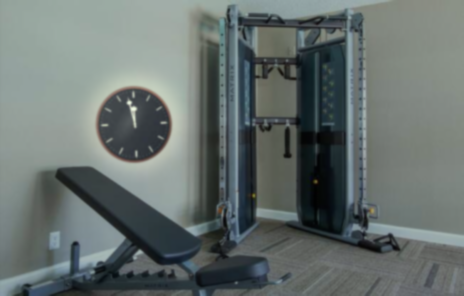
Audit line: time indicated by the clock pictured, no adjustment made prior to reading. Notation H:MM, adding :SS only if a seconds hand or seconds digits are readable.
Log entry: 11:58
